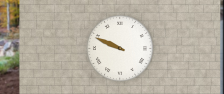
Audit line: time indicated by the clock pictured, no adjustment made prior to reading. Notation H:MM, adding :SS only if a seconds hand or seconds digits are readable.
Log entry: 9:49
